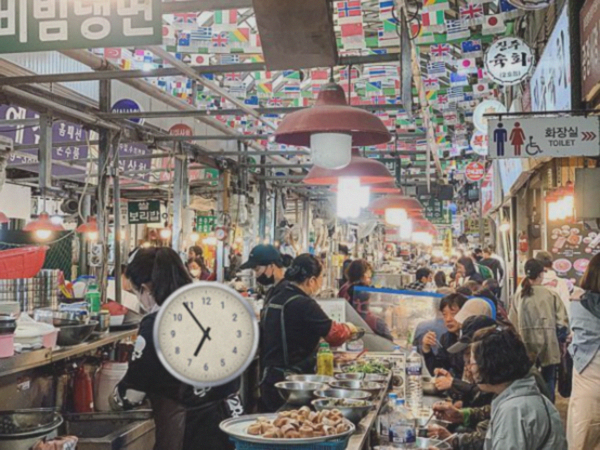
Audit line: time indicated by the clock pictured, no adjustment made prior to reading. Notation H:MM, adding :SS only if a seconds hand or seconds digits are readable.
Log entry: 6:54
